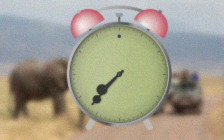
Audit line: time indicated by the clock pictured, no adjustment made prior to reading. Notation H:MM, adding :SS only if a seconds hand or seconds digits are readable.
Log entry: 7:37
